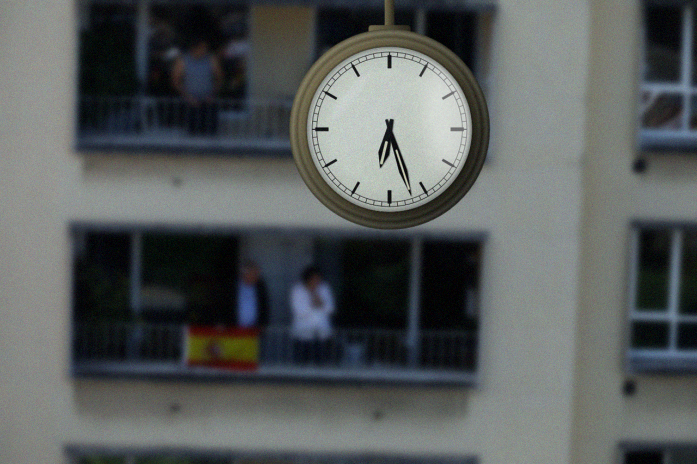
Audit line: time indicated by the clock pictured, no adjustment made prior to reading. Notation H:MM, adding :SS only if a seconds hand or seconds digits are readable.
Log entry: 6:27
